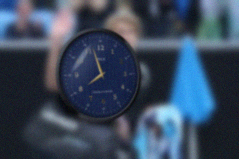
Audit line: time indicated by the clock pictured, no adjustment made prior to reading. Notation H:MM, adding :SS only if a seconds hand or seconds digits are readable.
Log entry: 7:57
